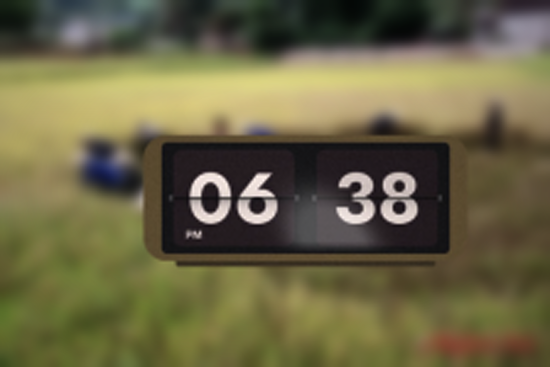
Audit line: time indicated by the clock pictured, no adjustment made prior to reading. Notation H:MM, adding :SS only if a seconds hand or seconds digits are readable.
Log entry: 6:38
